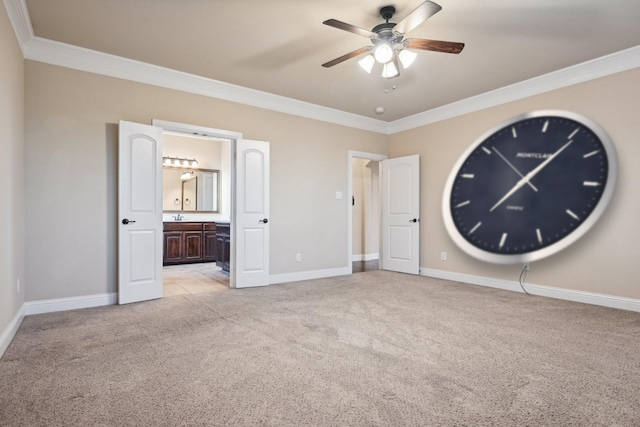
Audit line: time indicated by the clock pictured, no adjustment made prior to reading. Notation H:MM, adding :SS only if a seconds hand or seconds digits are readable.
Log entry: 7:05:51
